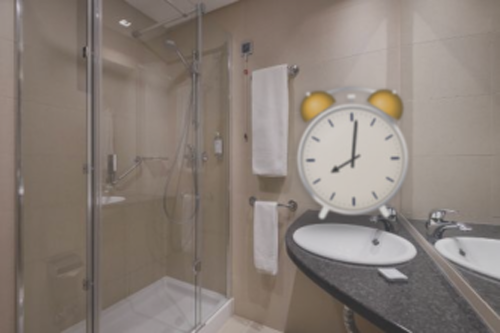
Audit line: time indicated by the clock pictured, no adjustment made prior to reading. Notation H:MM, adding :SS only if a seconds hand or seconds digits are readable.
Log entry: 8:01
